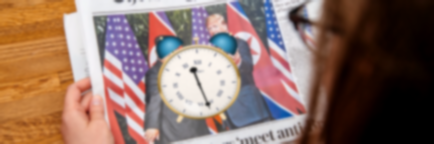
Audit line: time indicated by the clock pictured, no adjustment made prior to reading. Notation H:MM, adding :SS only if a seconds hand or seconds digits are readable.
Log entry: 11:27
